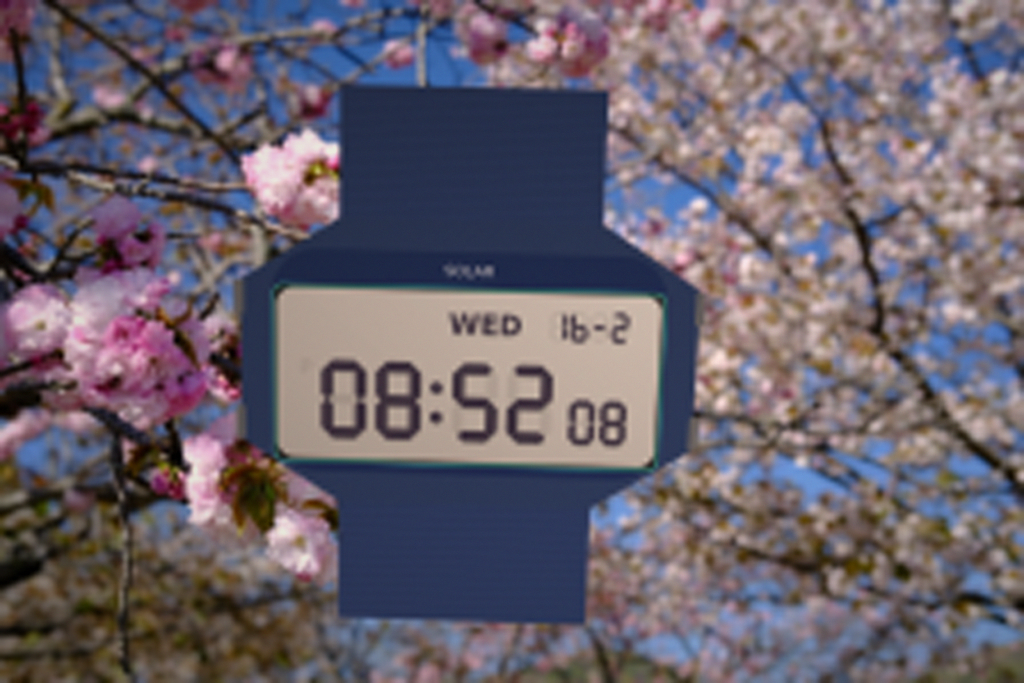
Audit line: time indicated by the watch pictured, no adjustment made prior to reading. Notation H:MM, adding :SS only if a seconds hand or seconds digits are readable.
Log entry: 8:52:08
